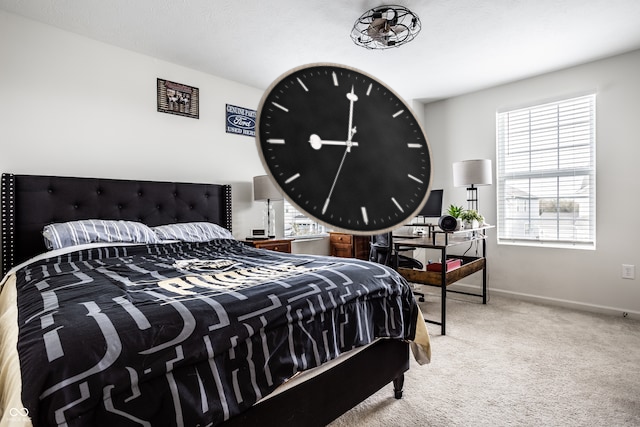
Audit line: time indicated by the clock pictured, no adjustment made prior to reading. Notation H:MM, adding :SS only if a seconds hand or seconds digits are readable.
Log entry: 9:02:35
